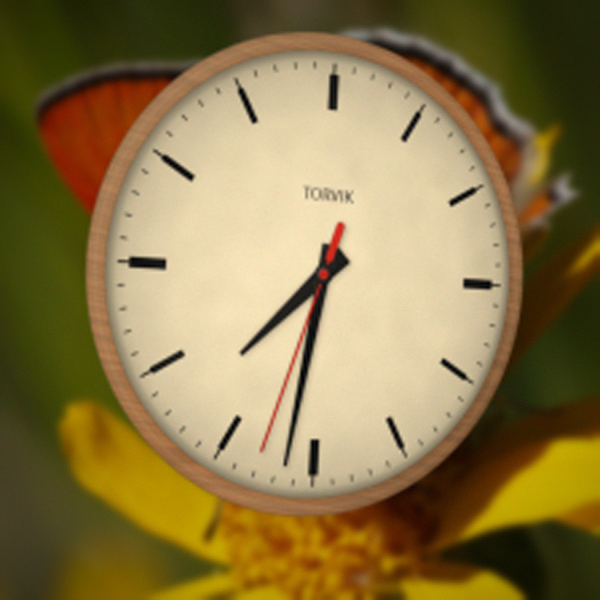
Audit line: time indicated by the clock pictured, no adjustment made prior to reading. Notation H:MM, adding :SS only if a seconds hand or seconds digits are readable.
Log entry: 7:31:33
